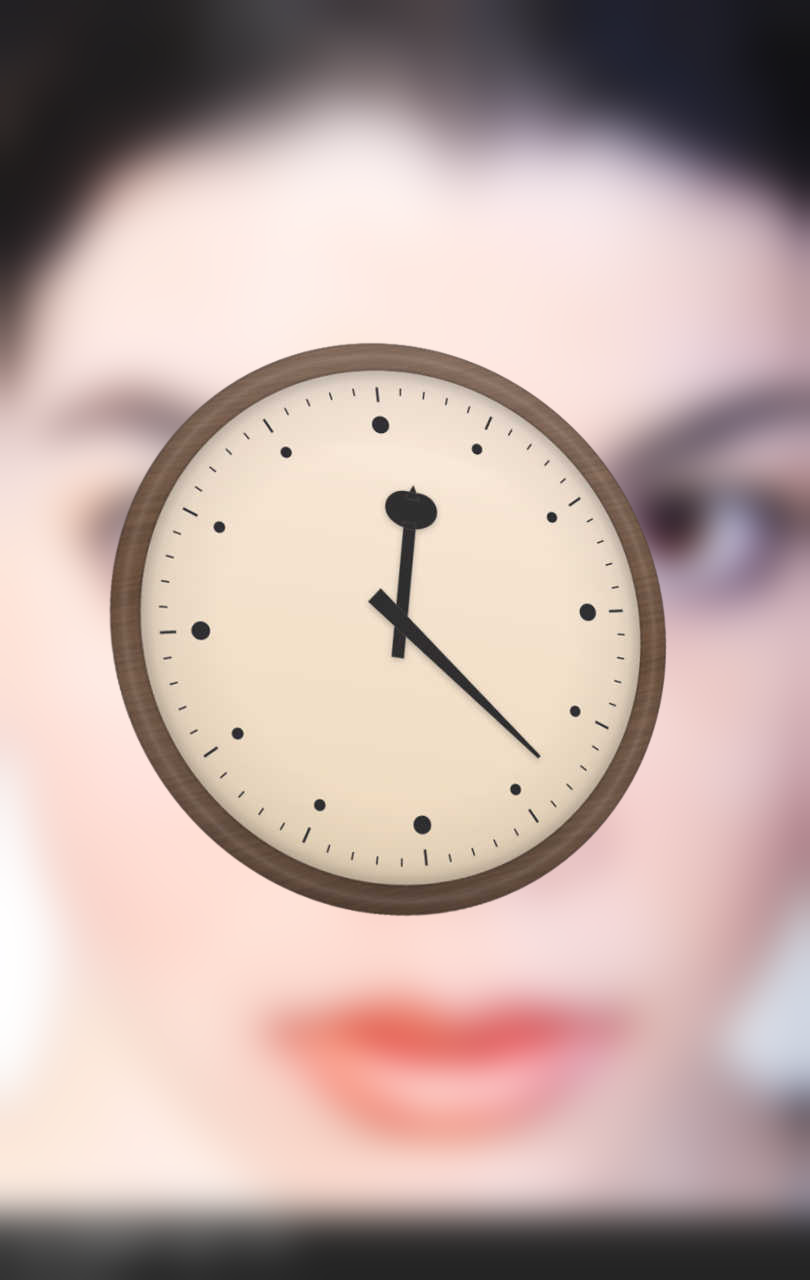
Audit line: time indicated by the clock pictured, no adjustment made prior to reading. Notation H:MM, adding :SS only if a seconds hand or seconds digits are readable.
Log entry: 12:23
